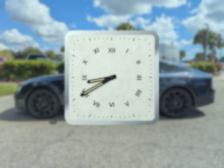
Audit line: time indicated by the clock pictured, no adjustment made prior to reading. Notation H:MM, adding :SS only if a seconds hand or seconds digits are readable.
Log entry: 8:40
